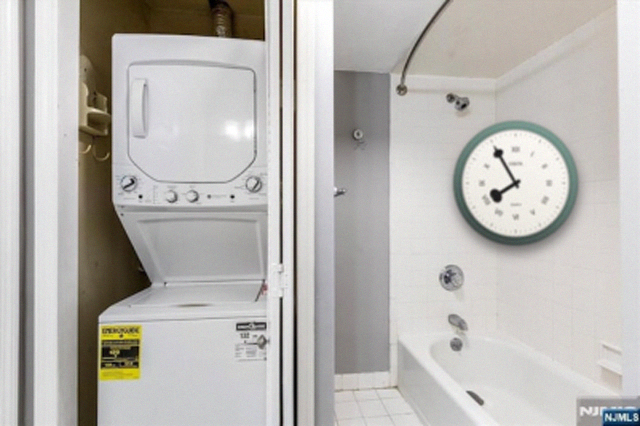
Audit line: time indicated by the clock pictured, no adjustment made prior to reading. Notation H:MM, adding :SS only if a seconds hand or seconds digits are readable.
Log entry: 7:55
